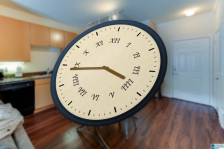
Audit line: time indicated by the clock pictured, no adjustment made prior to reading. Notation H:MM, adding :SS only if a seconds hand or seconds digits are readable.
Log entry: 3:44
